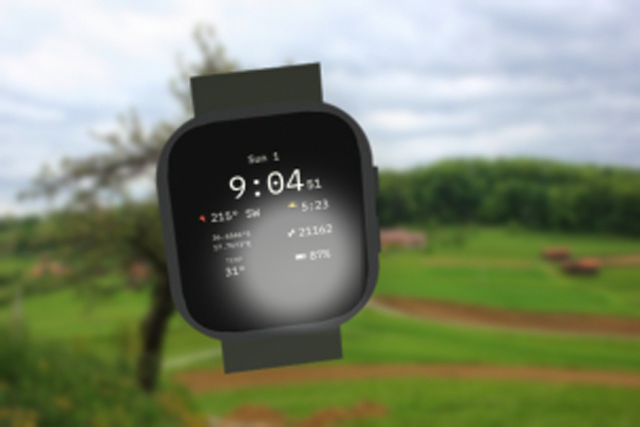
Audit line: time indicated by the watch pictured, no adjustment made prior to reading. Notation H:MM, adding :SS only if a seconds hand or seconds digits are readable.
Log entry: 9:04
